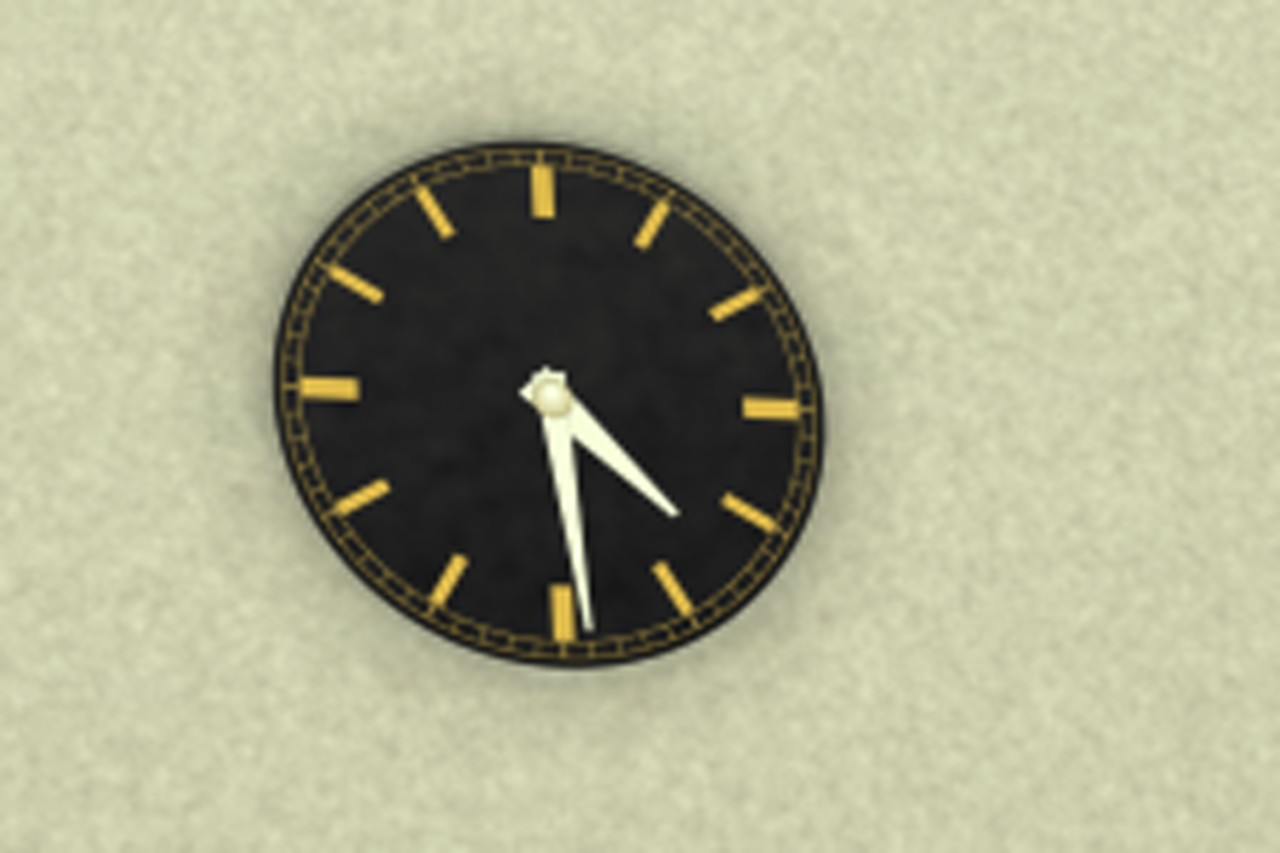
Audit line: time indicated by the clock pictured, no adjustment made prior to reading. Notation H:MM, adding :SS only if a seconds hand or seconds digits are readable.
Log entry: 4:29
